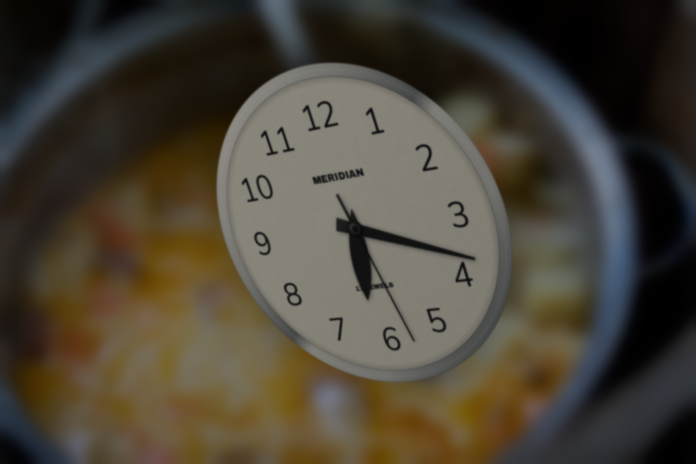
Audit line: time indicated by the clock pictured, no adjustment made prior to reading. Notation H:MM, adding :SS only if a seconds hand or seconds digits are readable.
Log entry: 6:18:28
